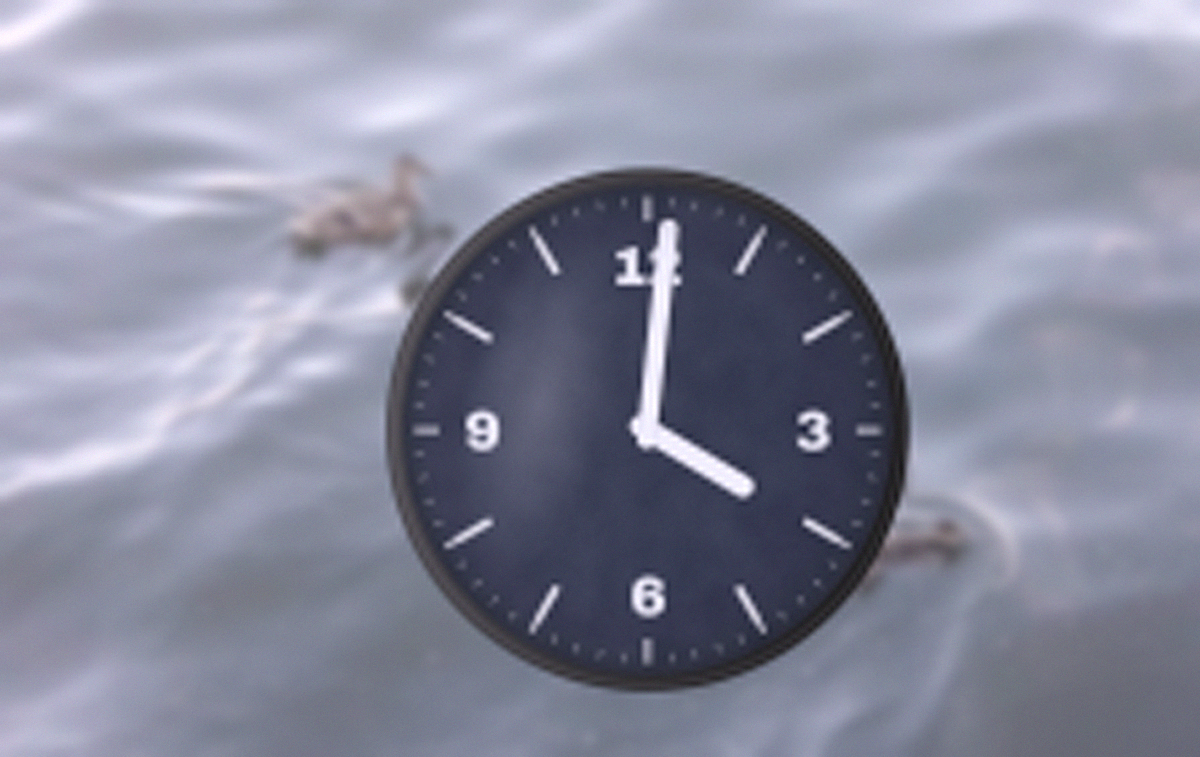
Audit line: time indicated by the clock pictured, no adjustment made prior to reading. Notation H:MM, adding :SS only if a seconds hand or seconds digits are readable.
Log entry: 4:01
